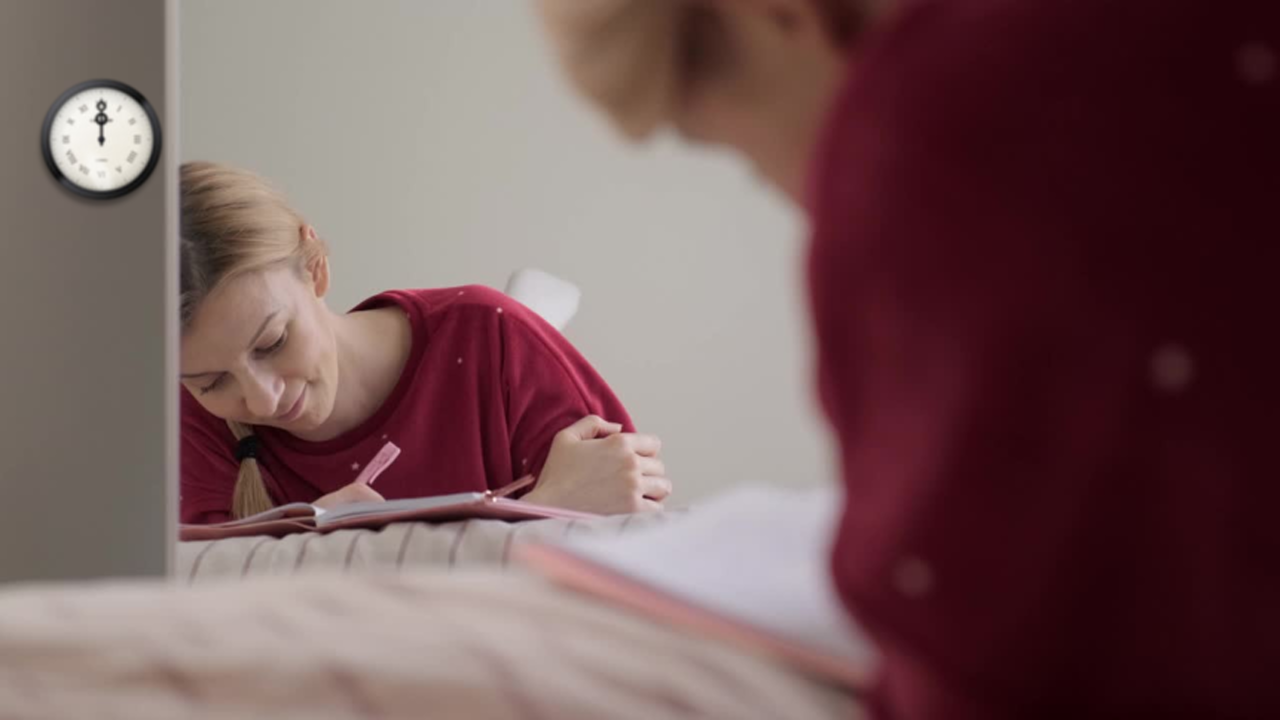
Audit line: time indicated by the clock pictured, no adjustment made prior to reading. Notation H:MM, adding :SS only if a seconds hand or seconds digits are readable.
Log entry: 12:00
